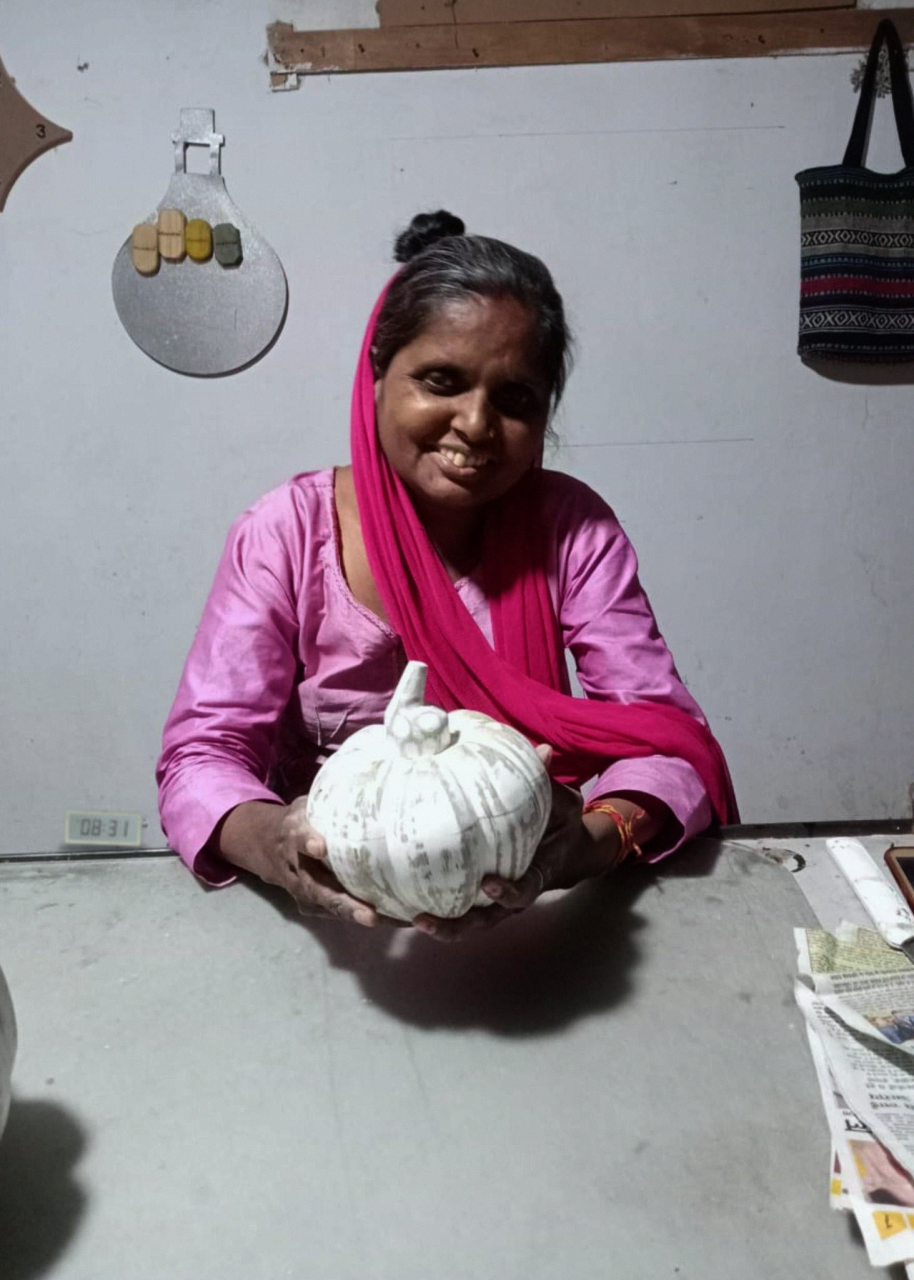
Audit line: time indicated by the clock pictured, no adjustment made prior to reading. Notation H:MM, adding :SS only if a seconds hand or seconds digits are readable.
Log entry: 8:31
